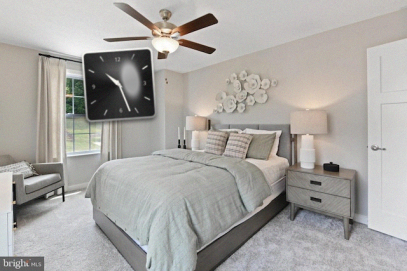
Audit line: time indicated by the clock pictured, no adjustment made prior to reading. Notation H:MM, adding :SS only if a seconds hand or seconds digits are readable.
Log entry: 10:27
